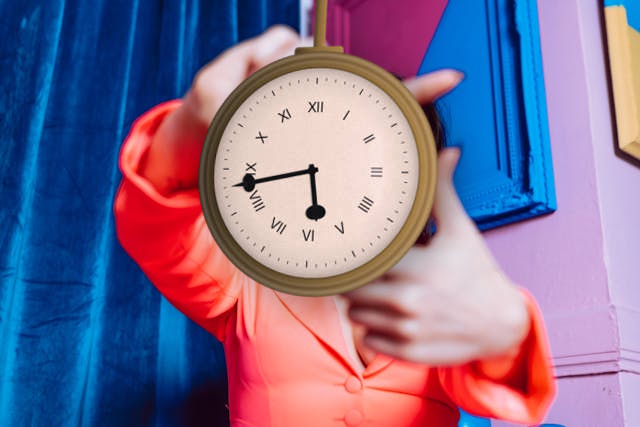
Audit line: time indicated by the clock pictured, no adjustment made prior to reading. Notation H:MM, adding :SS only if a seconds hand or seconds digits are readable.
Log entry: 5:43
